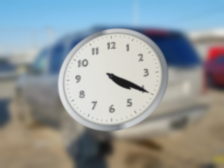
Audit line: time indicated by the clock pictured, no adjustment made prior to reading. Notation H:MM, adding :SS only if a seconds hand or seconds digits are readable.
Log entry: 4:20
